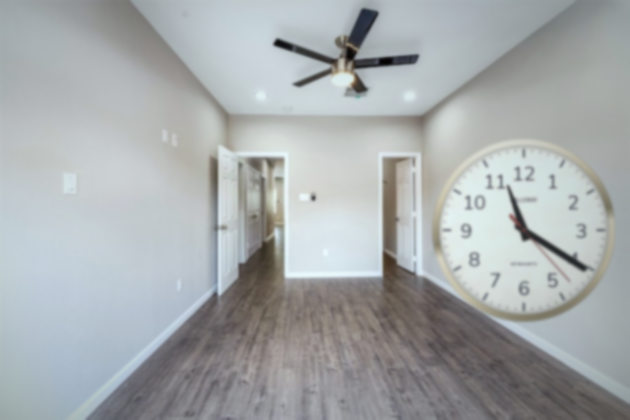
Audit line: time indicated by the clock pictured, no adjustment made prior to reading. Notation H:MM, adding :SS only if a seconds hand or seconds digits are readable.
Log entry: 11:20:23
